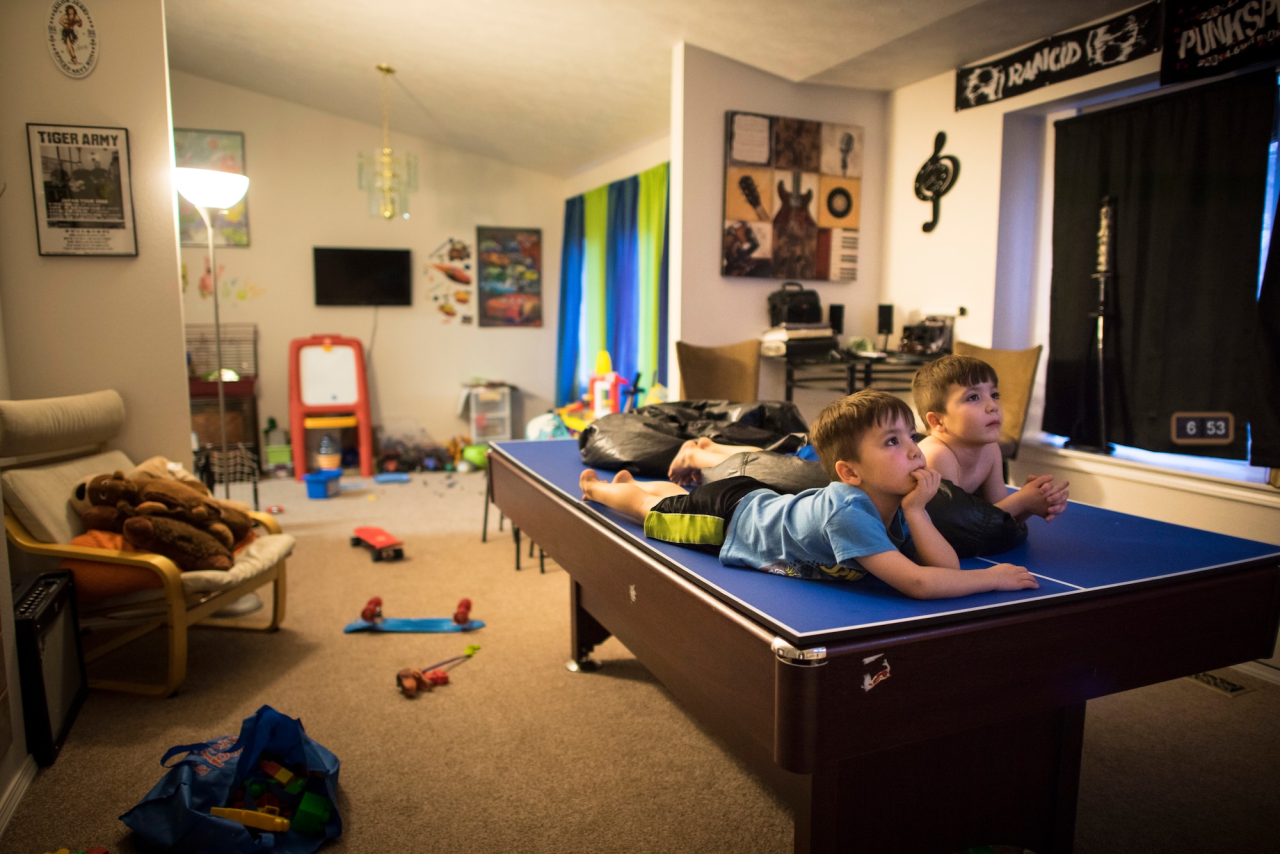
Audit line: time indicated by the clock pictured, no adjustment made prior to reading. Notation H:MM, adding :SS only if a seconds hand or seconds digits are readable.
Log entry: 6:53
